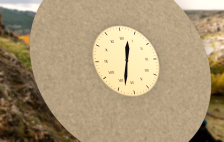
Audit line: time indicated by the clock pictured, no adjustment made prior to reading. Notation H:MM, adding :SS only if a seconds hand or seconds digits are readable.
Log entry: 12:33
